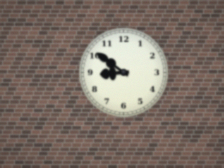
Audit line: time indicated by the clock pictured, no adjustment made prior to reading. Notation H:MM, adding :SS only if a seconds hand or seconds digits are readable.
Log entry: 8:51
